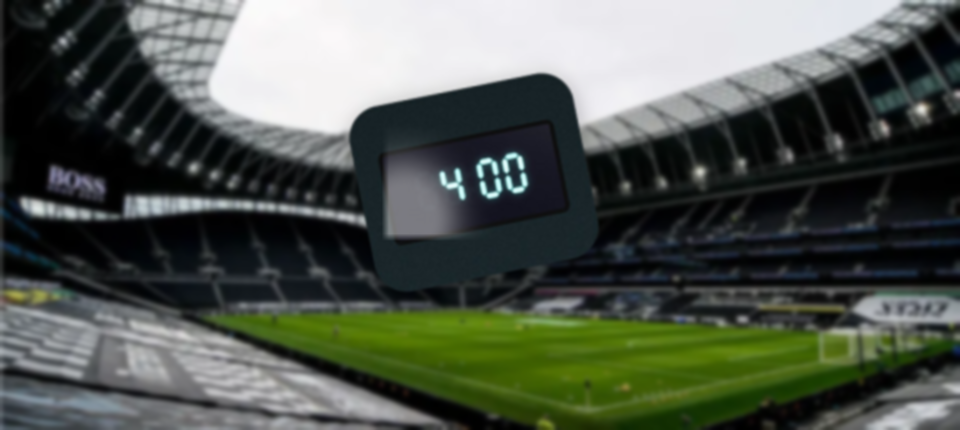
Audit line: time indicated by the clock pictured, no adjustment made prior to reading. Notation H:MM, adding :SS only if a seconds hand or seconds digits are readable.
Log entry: 4:00
